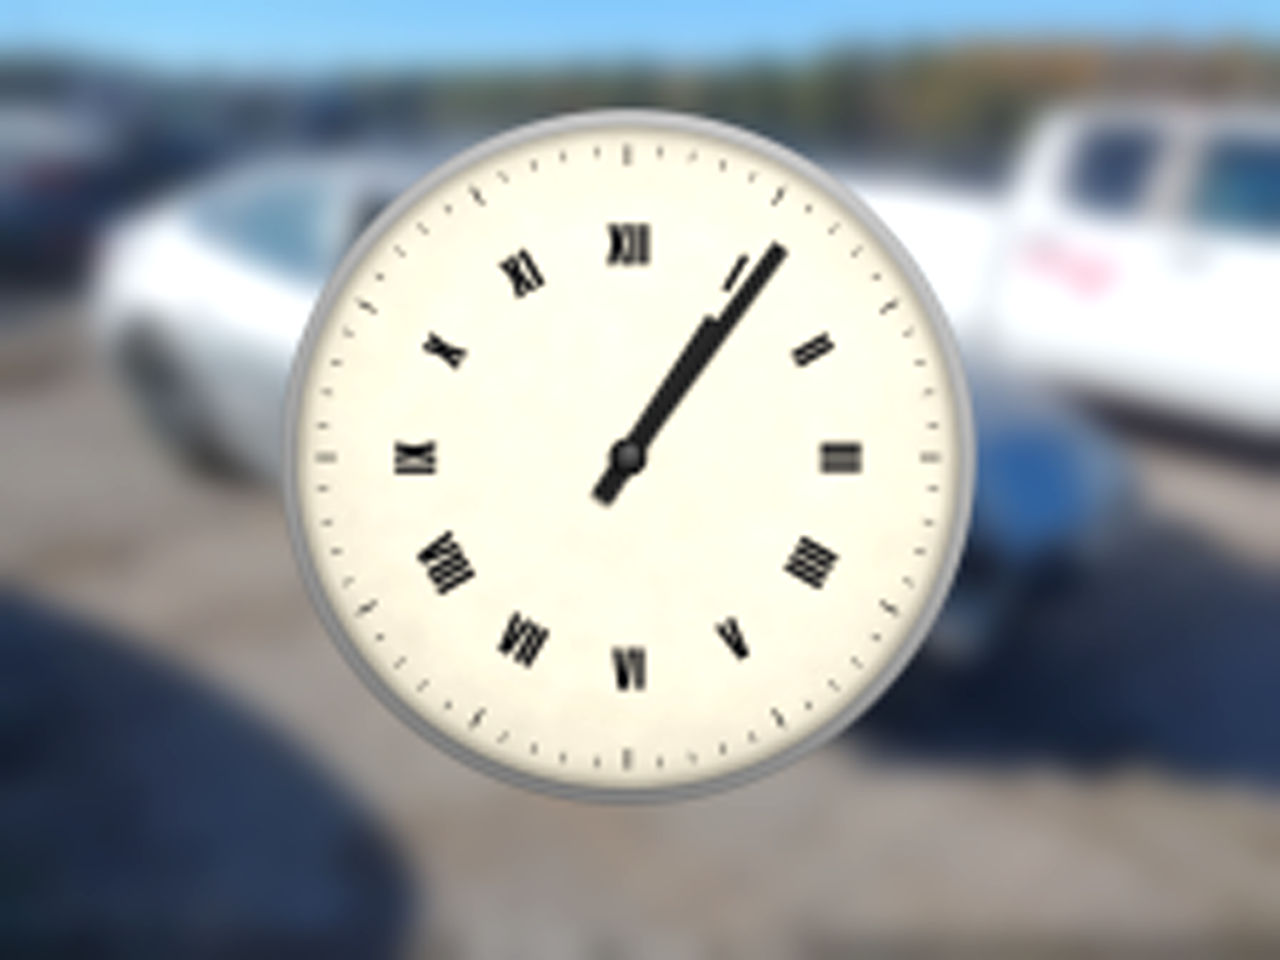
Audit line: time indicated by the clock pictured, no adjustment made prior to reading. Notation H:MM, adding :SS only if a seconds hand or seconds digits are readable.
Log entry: 1:06
